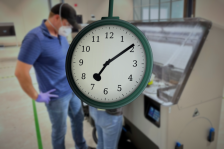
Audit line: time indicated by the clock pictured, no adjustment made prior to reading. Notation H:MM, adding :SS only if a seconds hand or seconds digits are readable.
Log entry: 7:09
